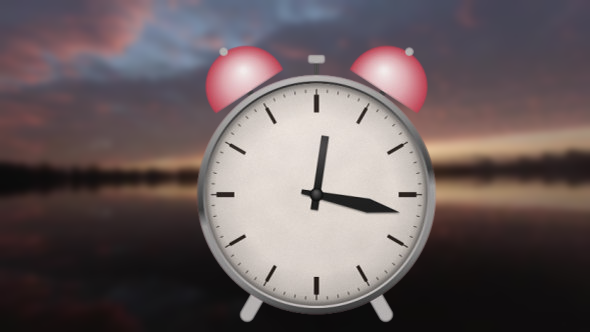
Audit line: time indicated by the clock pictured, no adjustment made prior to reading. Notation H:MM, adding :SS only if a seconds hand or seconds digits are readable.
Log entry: 12:17
